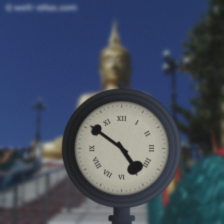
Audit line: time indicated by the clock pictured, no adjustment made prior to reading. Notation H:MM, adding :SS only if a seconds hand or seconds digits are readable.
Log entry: 4:51
